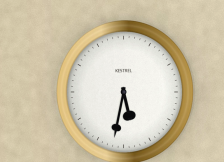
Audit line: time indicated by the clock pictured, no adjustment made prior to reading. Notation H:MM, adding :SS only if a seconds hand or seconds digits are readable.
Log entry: 5:32
